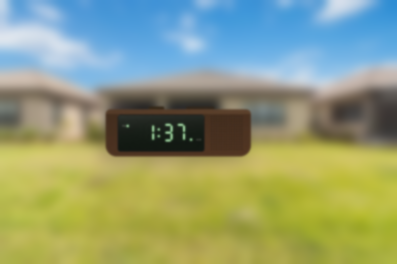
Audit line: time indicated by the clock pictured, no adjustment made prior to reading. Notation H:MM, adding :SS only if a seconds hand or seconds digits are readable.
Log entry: 1:37
